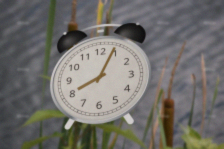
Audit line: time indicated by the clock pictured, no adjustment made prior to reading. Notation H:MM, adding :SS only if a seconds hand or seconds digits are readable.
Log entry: 8:04
